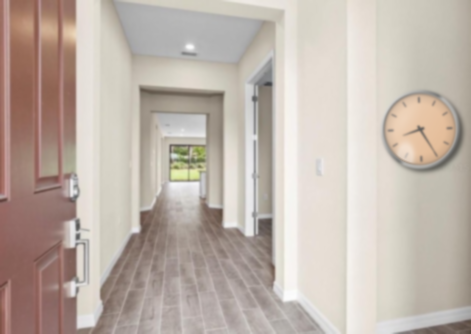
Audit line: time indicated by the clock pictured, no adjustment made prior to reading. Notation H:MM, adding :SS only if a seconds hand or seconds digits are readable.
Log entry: 8:25
